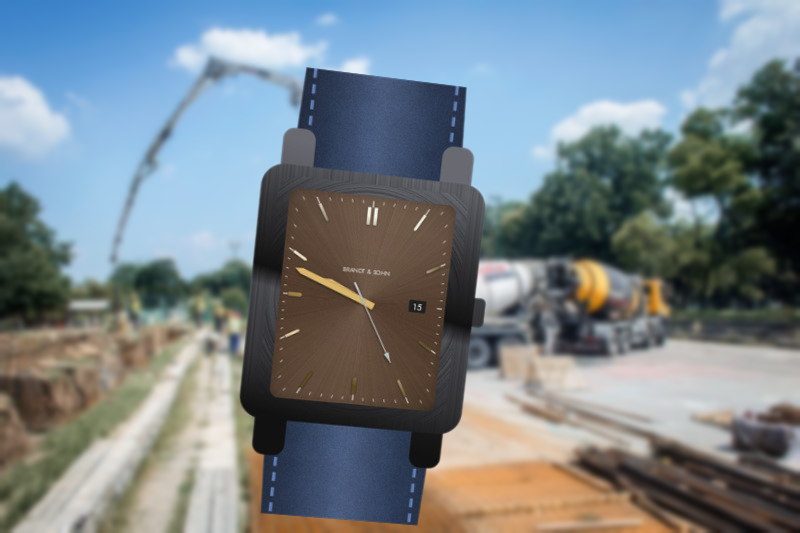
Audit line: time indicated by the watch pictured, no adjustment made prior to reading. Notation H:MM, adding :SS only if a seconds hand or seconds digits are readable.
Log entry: 9:48:25
